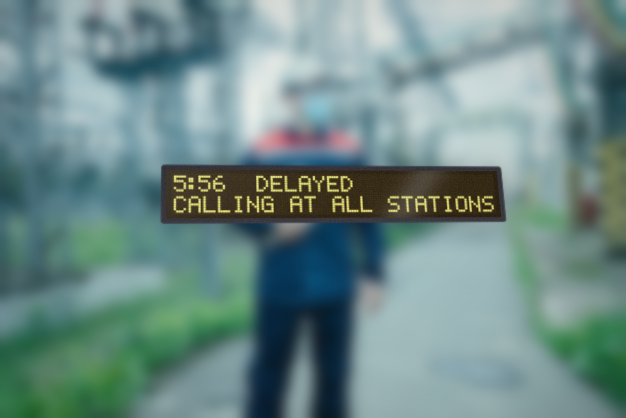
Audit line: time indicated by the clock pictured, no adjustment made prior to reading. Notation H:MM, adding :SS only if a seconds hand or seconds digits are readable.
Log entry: 5:56
